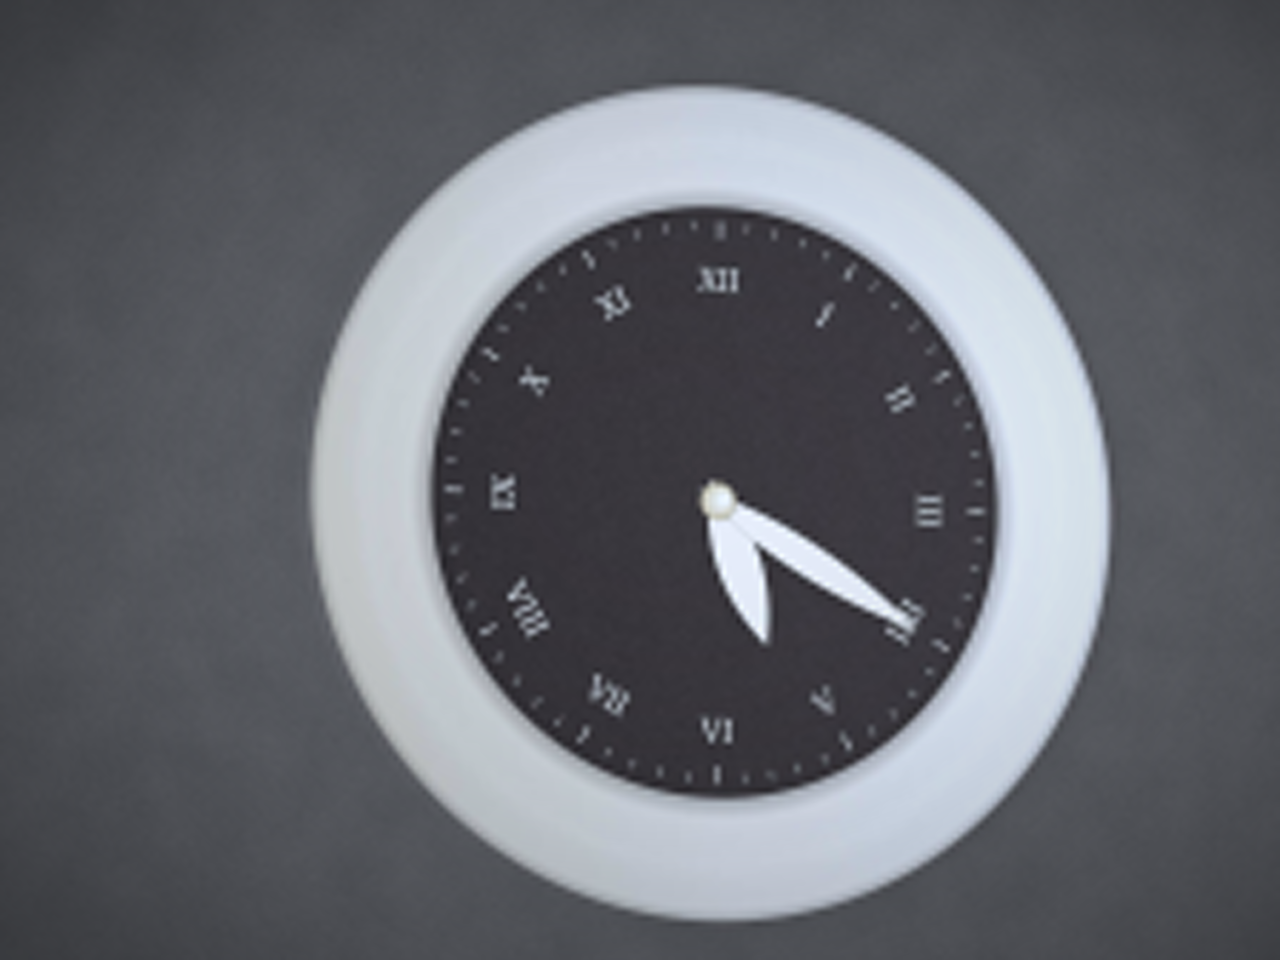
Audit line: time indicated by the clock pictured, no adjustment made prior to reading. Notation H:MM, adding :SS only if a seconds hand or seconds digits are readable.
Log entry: 5:20
